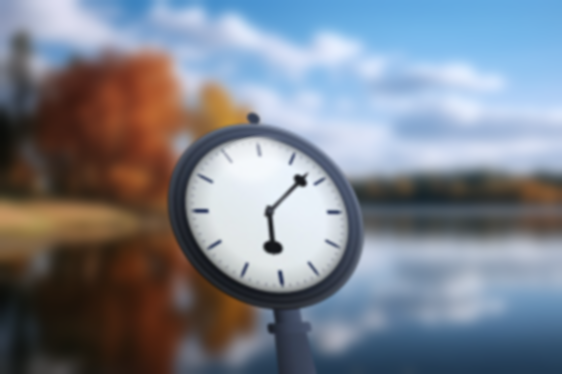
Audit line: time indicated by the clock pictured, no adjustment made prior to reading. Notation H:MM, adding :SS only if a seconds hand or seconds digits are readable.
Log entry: 6:08
